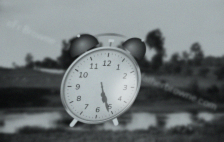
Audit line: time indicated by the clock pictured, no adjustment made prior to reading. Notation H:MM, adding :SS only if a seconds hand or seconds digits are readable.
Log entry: 5:26
